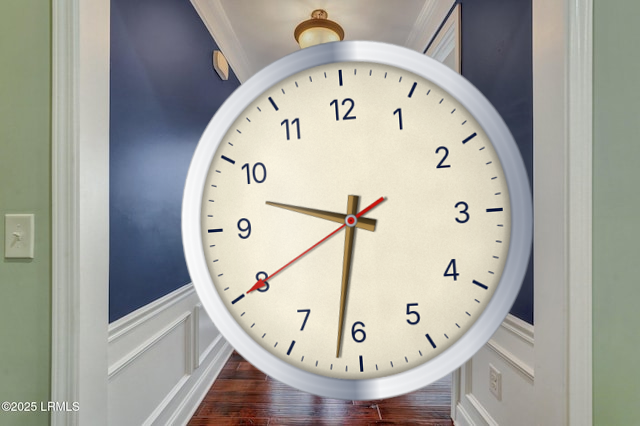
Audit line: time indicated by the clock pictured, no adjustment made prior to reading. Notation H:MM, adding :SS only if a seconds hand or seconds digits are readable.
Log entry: 9:31:40
